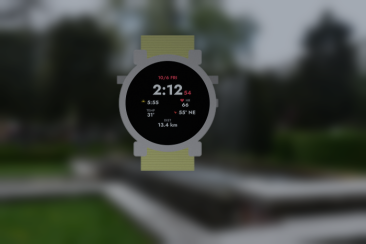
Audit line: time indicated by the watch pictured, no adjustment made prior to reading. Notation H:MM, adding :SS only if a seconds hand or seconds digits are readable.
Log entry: 2:12
